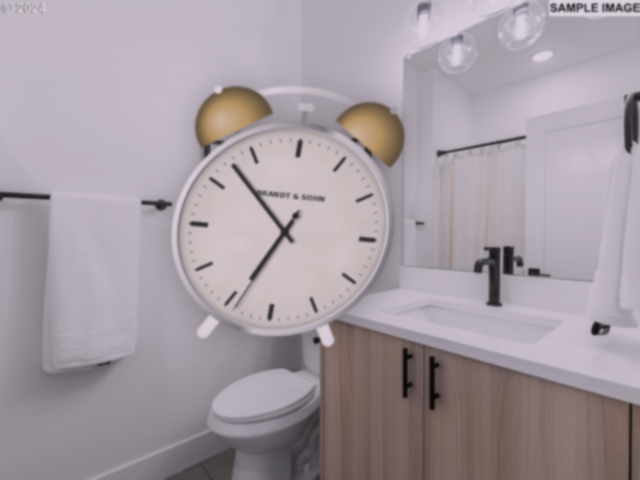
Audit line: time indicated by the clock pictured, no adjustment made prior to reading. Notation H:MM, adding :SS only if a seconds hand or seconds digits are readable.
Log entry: 6:52:34
